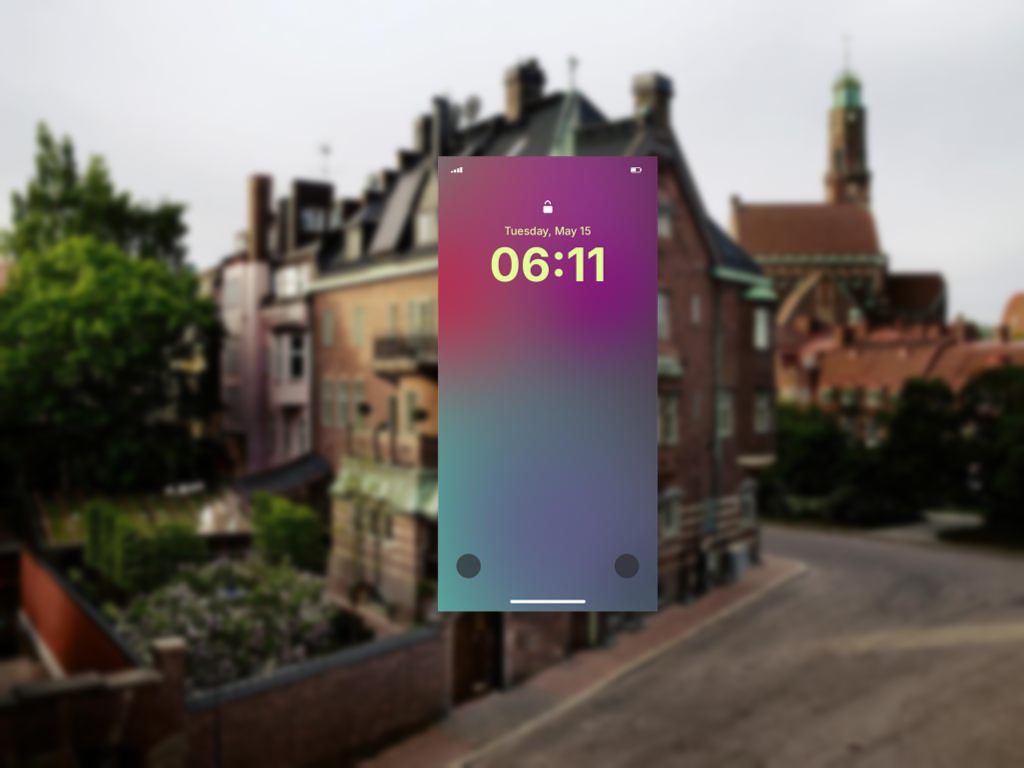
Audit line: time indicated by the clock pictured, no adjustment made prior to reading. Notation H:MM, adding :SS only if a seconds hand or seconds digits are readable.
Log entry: 6:11
